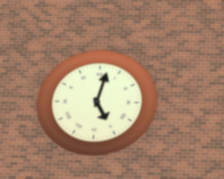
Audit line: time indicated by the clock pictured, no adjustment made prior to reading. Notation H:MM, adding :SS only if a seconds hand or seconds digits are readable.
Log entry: 5:02
